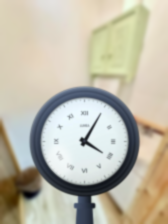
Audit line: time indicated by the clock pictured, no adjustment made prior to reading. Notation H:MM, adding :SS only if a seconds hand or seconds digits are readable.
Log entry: 4:05
